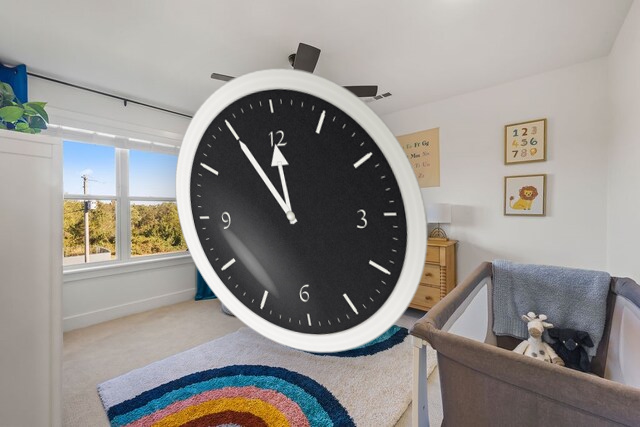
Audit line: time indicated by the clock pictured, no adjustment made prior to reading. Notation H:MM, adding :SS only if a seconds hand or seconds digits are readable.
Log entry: 11:55
